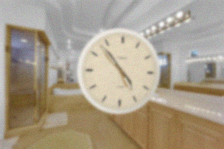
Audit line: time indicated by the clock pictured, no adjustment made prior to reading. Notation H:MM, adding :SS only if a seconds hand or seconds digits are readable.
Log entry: 4:53
